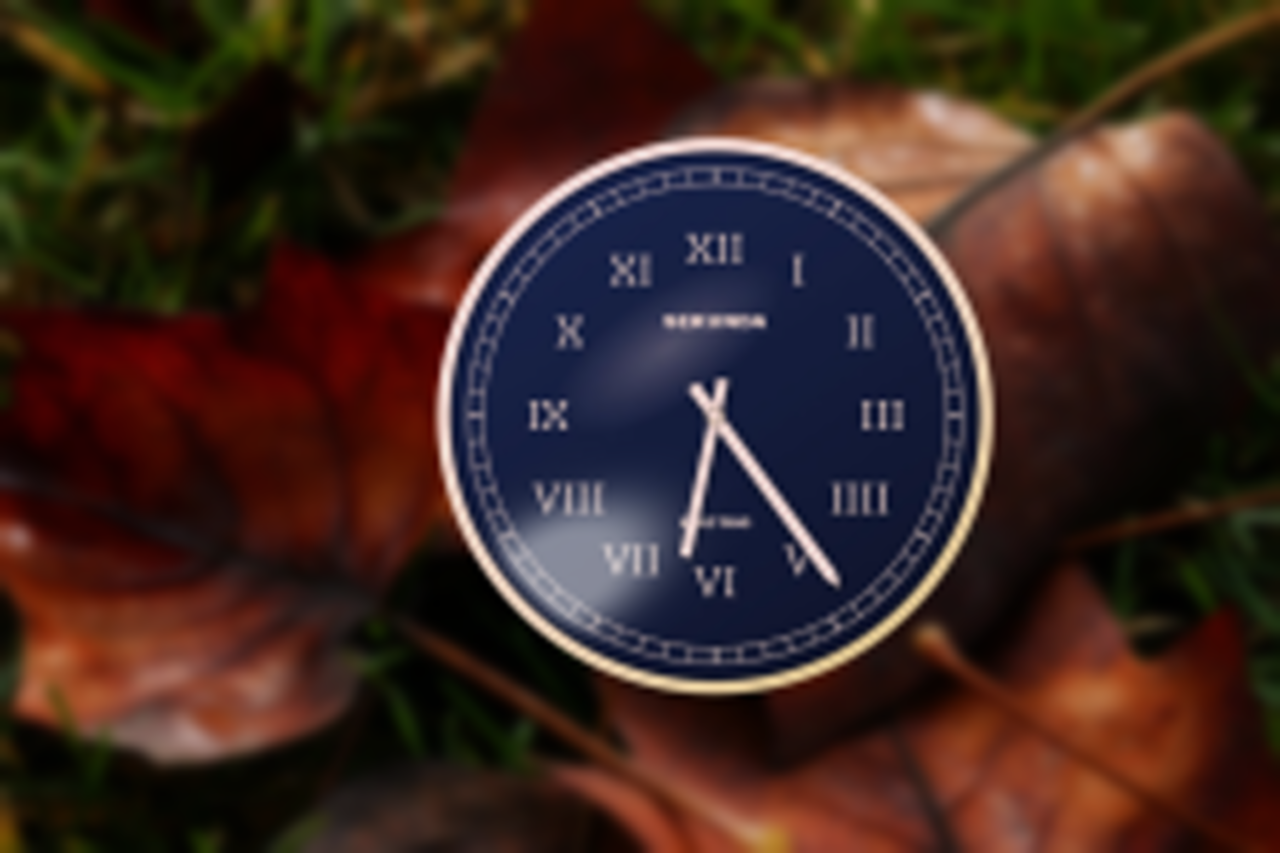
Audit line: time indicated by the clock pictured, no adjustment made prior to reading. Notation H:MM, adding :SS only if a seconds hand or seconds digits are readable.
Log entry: 6:24
